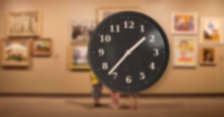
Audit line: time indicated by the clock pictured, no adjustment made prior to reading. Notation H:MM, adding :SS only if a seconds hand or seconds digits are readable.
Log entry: 1:37
